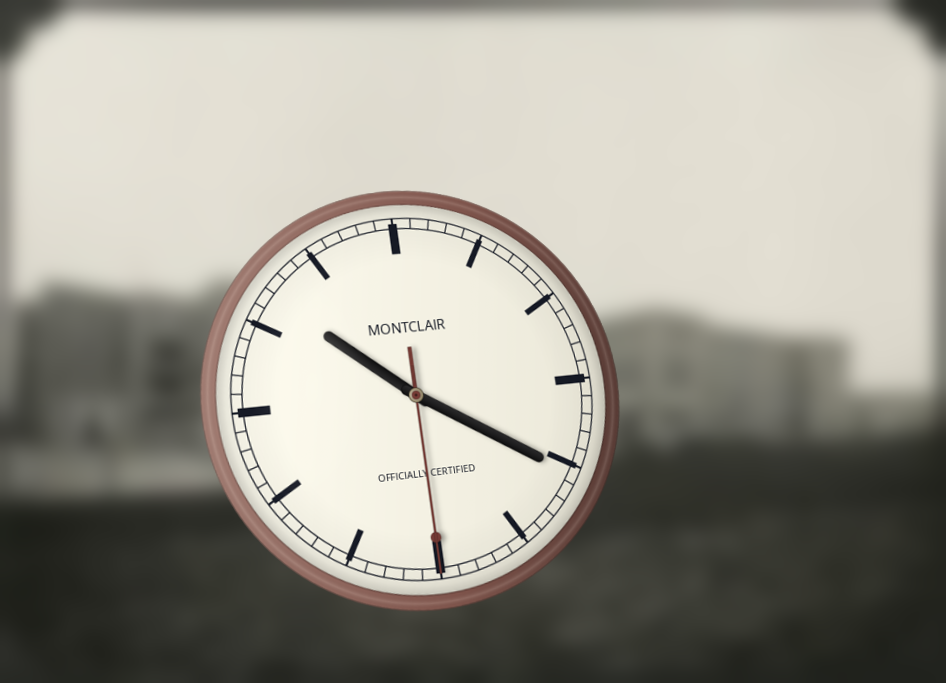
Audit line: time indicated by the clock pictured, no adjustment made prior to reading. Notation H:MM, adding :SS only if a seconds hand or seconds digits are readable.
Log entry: 10:20:30
